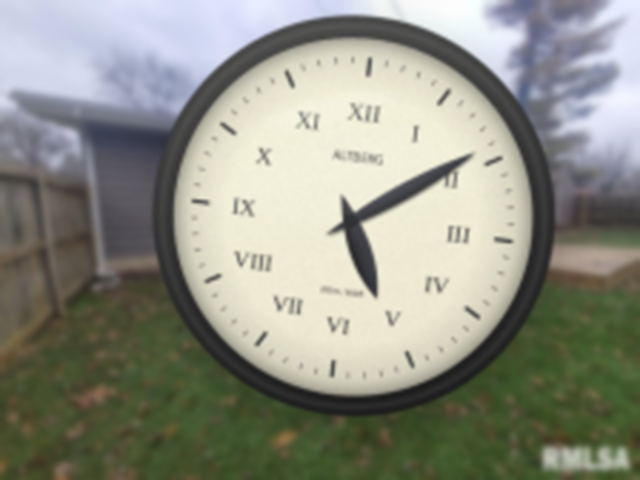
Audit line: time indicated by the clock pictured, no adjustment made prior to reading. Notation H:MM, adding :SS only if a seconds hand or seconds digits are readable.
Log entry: 5:09
